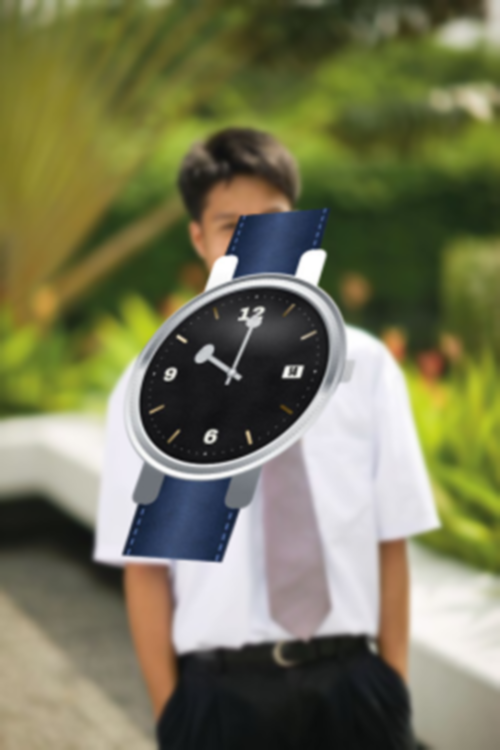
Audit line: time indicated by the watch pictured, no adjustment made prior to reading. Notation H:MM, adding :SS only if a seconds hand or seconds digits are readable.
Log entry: 10:01
